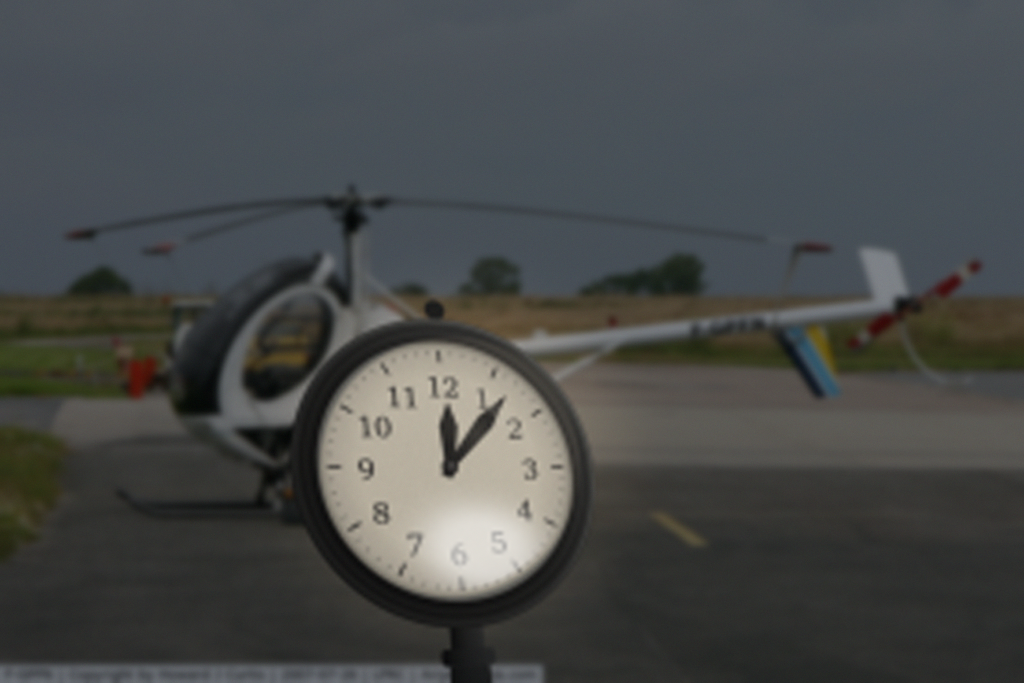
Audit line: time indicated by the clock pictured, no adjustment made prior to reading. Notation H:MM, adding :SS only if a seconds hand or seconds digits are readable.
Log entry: 12:07
